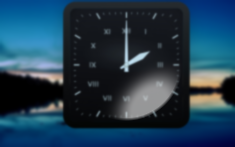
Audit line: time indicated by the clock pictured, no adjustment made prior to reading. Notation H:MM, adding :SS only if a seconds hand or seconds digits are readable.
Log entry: 2:00
